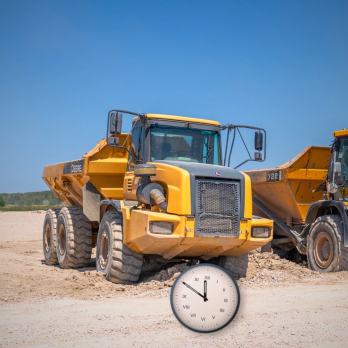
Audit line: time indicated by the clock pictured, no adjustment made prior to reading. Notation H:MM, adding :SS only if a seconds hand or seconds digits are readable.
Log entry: 11:50
